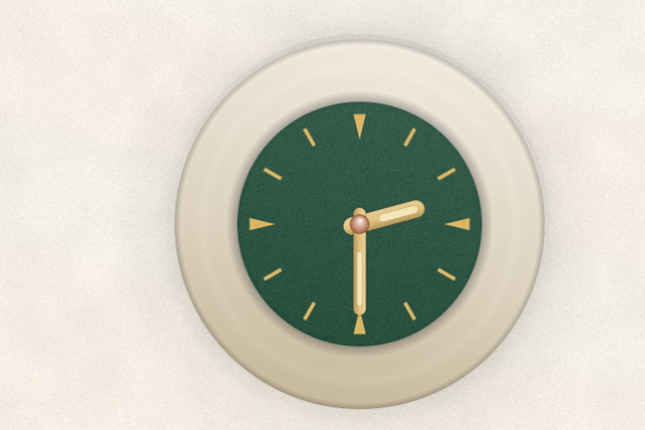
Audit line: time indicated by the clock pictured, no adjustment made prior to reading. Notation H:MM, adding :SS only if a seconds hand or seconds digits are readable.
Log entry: 2:30
